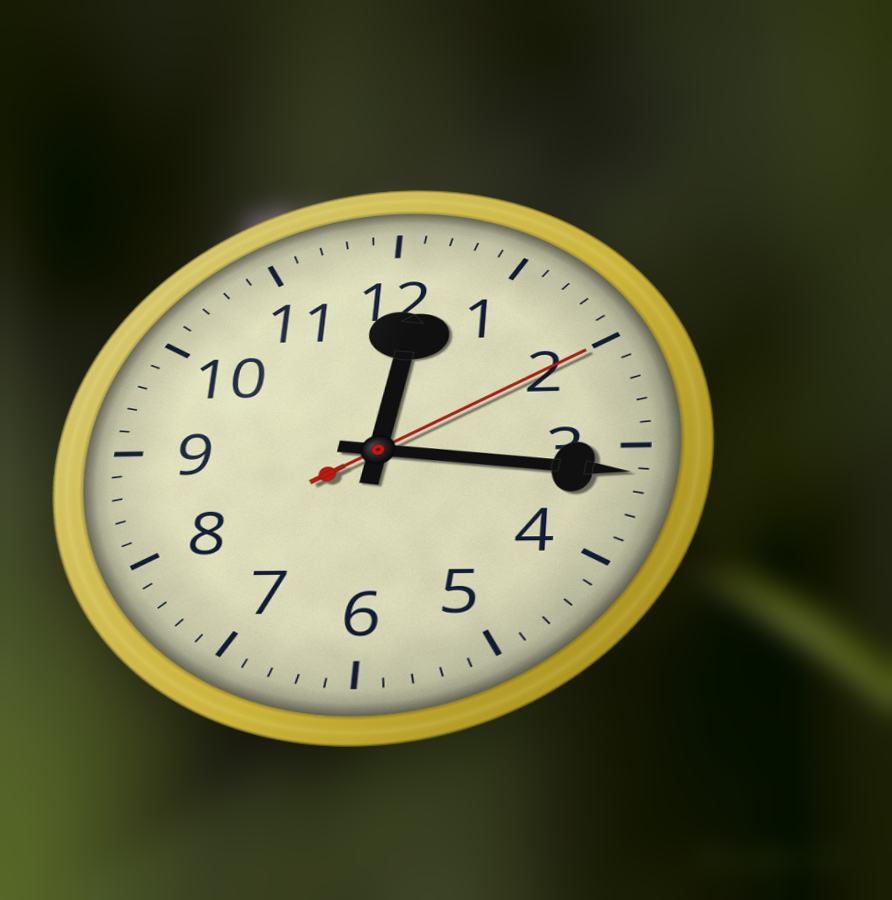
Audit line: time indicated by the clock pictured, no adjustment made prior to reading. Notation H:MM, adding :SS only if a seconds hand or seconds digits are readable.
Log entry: 12:16:10
